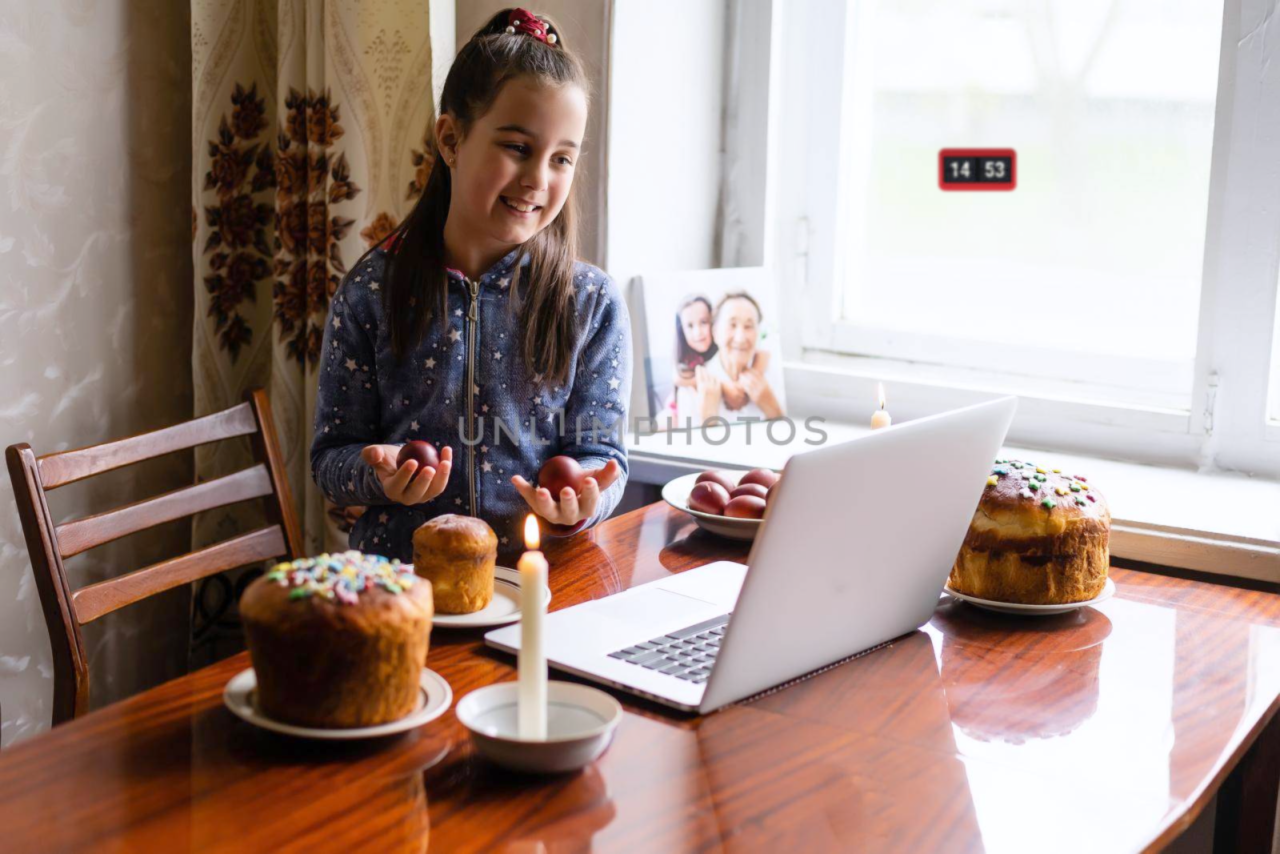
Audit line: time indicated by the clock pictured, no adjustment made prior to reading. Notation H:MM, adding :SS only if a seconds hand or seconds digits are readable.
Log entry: 14:53
